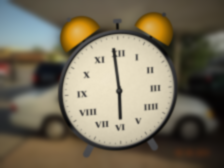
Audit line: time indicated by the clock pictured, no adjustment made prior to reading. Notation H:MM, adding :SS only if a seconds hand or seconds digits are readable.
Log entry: 5:59
